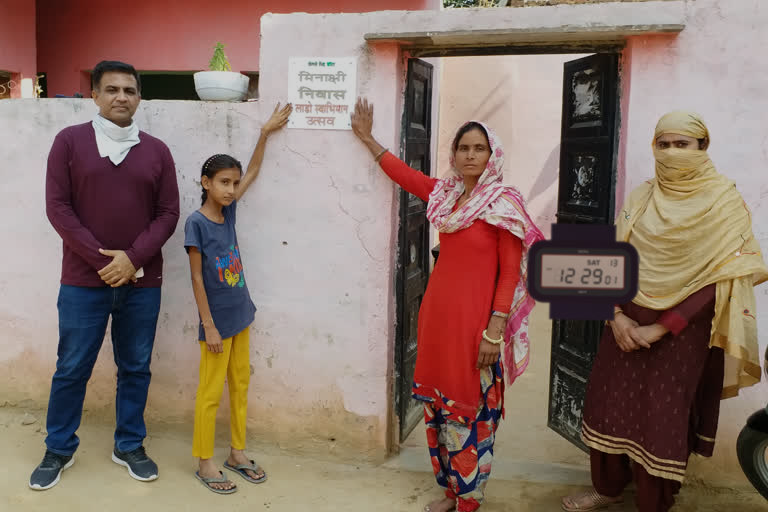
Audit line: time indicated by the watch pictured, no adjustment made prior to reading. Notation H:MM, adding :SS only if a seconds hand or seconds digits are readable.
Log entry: 12:29
